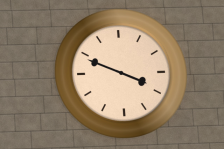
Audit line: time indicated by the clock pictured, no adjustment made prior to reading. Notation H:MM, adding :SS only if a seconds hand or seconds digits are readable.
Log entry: 3:49
